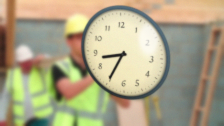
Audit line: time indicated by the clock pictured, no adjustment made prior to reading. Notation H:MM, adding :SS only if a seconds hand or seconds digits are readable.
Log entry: 8:35
